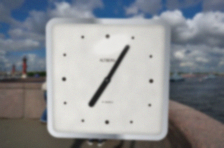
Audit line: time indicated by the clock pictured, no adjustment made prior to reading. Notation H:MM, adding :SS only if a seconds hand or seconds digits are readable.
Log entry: 7:05
